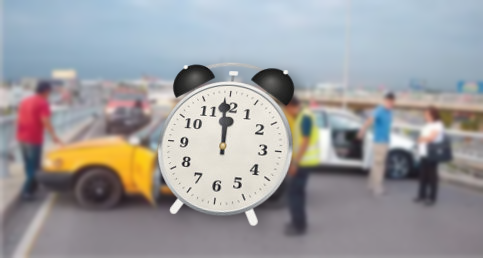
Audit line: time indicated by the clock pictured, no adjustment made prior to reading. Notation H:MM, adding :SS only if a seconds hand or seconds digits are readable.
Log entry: 11:59
